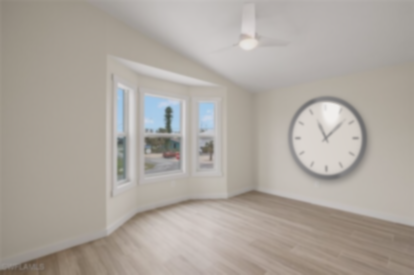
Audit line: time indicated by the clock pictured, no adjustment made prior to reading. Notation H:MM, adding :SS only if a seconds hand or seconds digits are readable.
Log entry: 11:08
